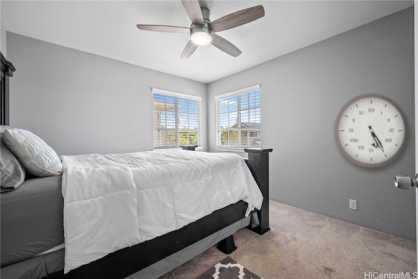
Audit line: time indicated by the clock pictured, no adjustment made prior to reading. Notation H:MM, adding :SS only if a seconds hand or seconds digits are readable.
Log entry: 5:25
